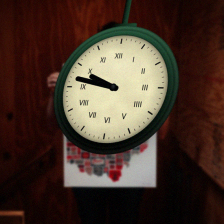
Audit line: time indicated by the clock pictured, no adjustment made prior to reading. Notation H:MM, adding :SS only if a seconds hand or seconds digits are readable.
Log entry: 9:47
